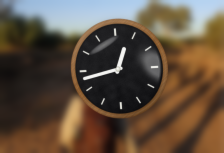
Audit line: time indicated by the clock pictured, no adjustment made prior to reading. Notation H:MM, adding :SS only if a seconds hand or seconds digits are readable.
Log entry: 12:43
